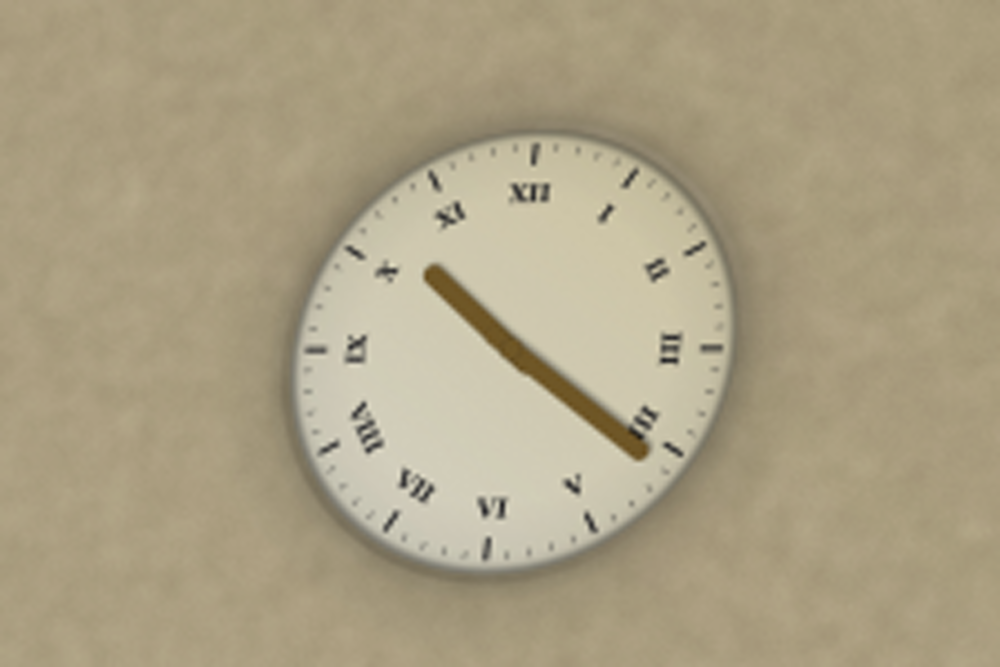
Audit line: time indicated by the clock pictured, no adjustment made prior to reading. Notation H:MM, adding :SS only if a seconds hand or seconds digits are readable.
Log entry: 10:21
